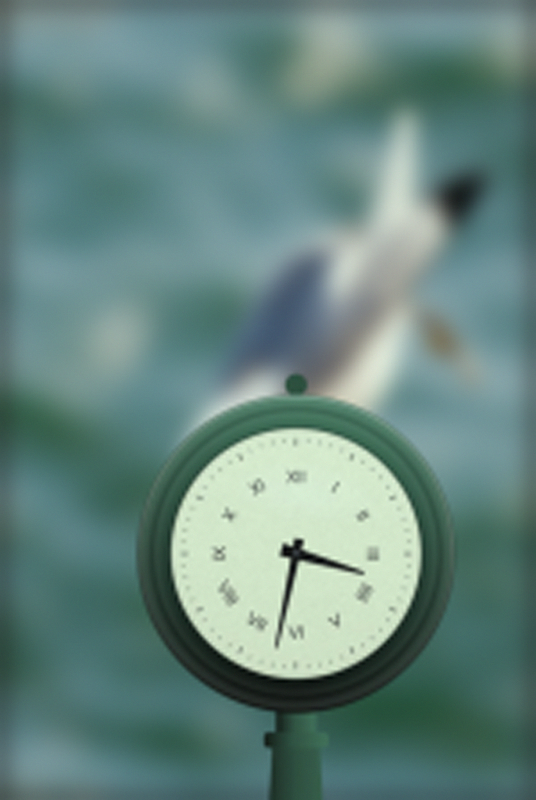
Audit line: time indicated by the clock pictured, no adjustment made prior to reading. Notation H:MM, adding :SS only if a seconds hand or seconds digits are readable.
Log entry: 3:32
